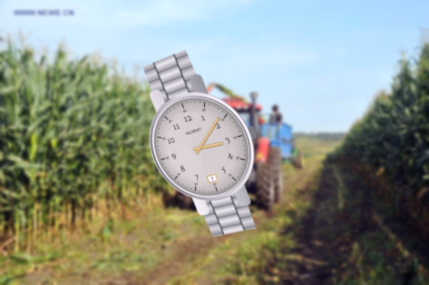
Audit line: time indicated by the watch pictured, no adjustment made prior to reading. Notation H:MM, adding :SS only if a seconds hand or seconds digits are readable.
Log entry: 3:09
